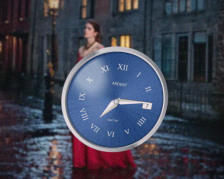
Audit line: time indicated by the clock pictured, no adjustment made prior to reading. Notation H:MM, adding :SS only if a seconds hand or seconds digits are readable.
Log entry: 7:14
